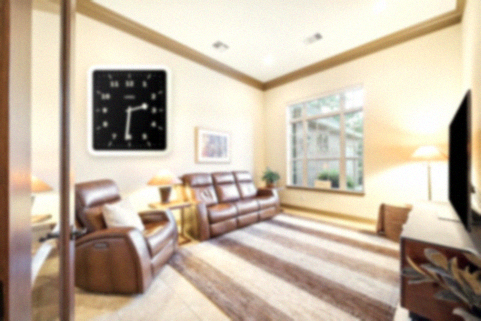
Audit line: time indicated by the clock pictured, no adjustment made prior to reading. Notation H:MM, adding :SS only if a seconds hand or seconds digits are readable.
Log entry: 2:31
